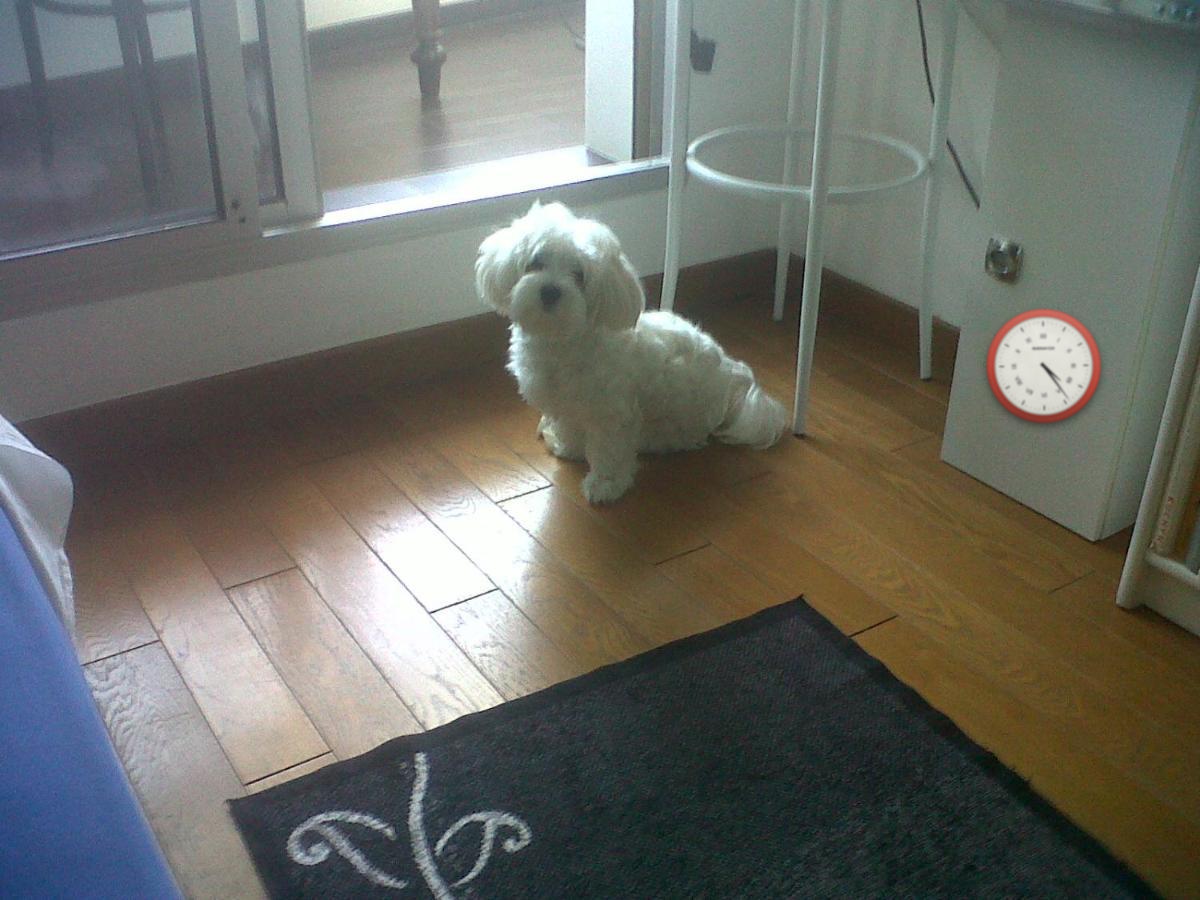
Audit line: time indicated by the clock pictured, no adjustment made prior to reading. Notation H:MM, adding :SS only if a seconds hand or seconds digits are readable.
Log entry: 4:24
